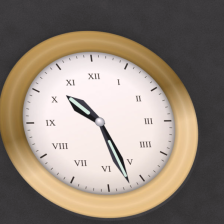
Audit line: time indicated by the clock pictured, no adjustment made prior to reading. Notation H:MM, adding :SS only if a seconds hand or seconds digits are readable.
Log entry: 10:27
